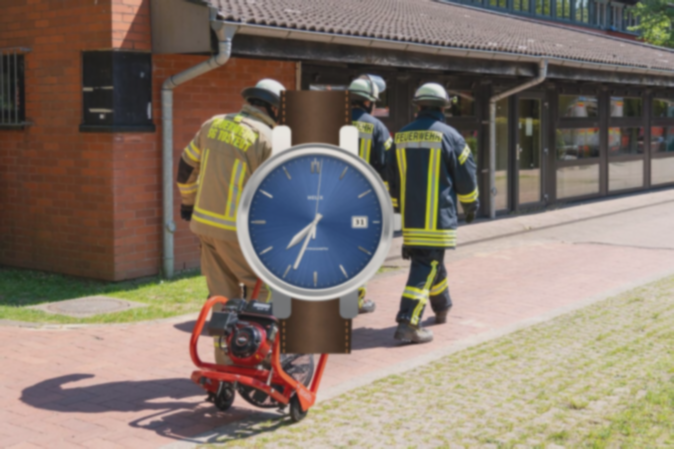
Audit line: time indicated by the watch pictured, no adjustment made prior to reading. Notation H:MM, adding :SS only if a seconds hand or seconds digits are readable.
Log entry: 7:34:01
